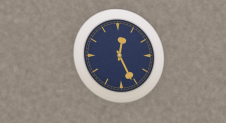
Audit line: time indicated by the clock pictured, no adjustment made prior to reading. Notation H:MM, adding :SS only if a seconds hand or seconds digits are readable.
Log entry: 12:26
